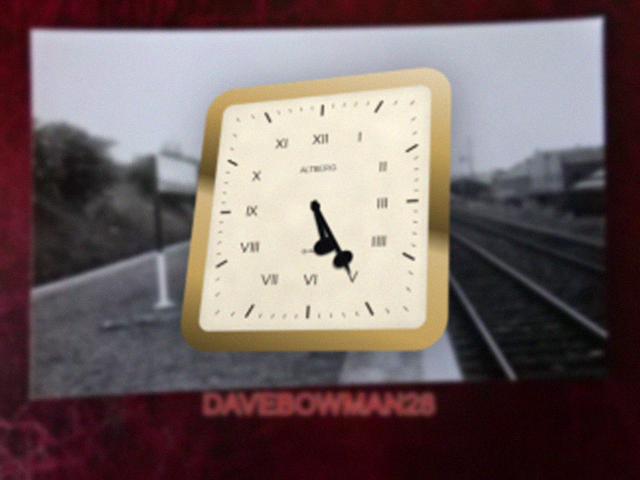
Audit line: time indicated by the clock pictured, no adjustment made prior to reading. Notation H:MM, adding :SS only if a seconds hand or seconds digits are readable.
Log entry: 5:25
